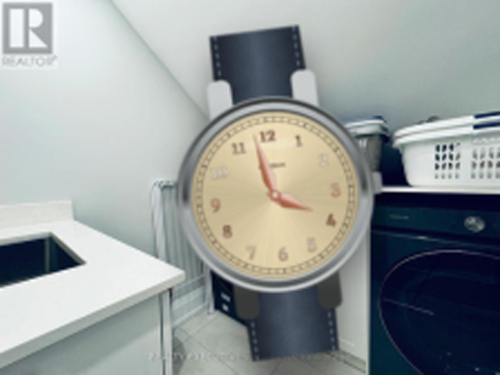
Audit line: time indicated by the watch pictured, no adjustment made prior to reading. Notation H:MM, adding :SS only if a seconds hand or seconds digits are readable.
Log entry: 3:58
